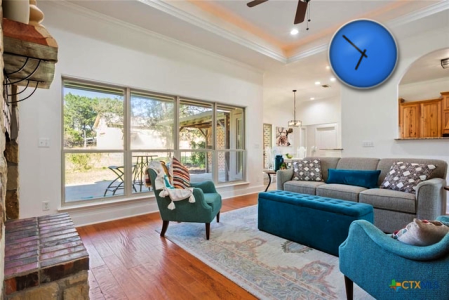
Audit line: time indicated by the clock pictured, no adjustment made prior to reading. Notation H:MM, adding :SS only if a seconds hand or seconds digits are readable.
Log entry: 6:52
